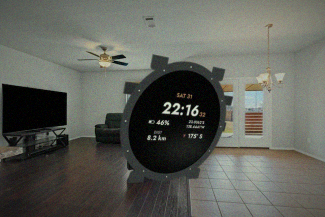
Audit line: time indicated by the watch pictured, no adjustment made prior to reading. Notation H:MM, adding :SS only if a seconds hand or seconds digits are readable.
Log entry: 22:16
